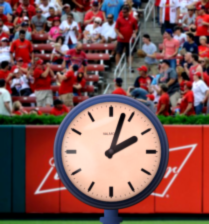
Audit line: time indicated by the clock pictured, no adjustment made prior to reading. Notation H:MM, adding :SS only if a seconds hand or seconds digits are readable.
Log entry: 2:03
